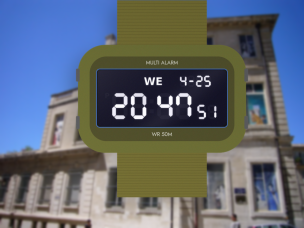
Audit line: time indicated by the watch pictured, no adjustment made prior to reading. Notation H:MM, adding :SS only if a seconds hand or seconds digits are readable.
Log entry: 20:47:51
